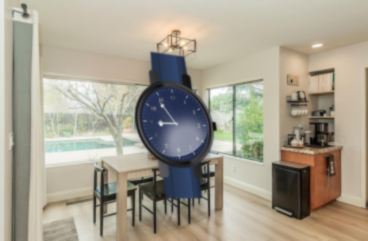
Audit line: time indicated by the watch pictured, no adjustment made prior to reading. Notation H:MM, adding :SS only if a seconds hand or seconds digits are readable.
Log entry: 8:54
